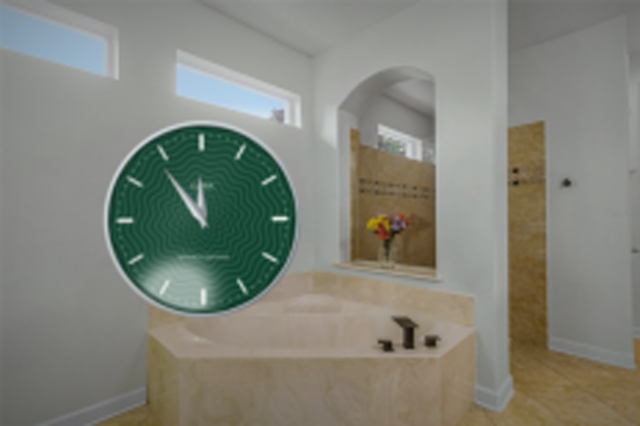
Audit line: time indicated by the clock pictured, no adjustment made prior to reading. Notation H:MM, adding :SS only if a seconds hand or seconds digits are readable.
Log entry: 11:54
